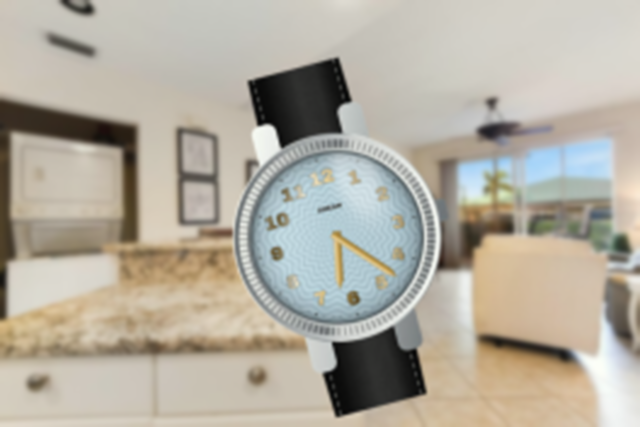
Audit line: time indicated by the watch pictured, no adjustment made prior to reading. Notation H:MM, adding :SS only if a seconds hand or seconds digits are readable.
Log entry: 6:23
